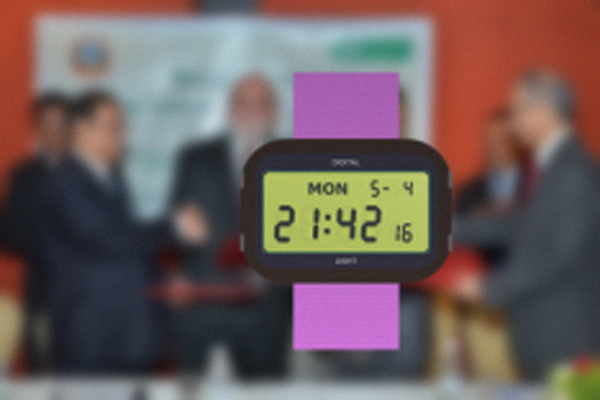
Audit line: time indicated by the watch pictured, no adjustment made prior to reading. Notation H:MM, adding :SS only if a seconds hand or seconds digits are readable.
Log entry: 21:42:16
